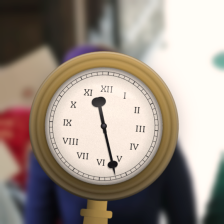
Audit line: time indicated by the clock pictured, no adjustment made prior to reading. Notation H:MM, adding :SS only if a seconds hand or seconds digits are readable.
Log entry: 11:27
